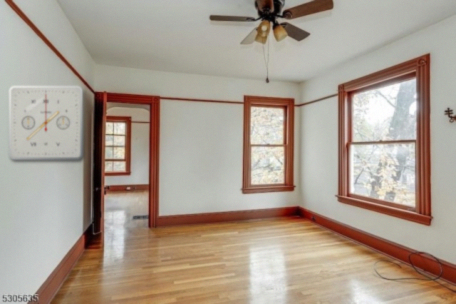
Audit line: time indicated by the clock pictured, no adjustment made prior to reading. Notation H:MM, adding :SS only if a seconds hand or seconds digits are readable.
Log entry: 1:38
